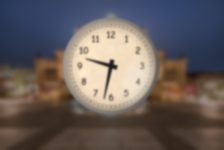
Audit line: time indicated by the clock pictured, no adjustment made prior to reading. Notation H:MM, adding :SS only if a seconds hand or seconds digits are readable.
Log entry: 9:32
